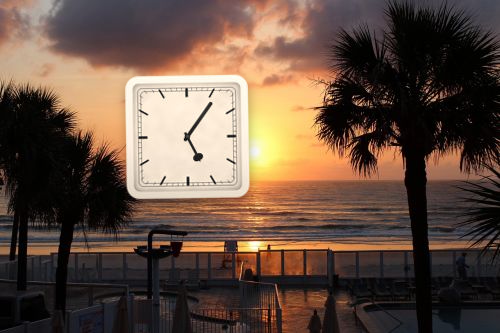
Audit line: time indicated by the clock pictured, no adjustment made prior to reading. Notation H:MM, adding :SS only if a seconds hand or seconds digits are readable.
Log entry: 5:06
